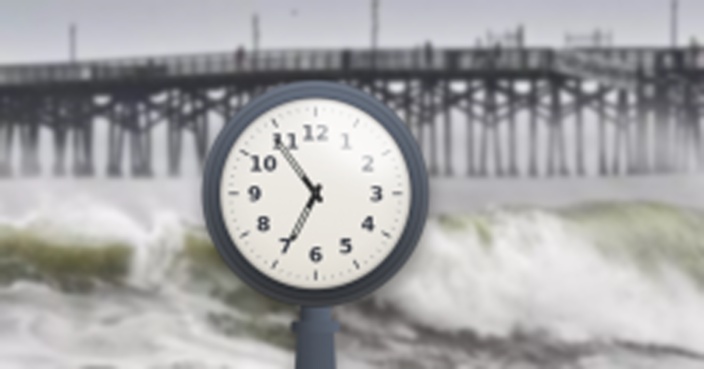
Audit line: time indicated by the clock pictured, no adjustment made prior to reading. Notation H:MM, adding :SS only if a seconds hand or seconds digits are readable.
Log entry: 6:54
